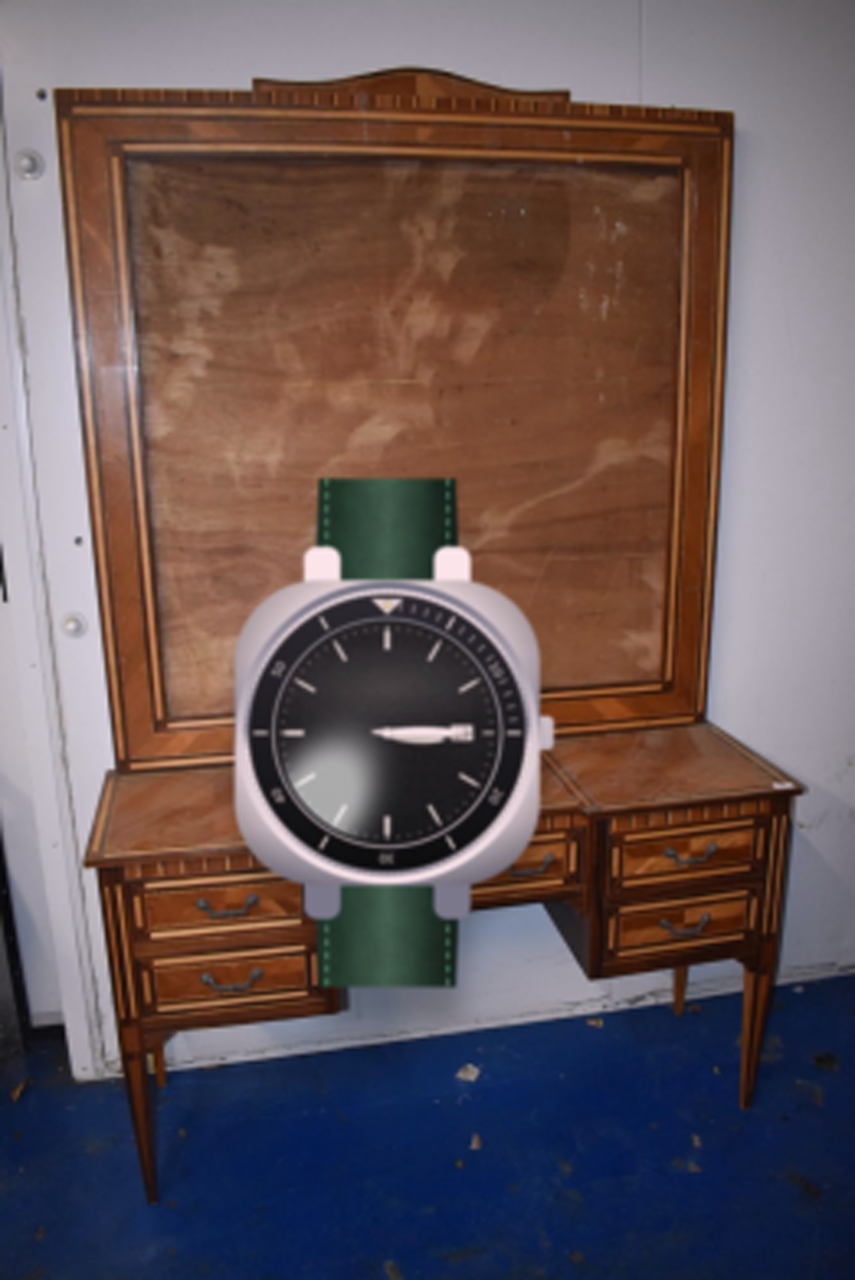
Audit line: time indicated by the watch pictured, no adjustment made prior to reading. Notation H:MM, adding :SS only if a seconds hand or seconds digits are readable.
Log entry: 3:15
